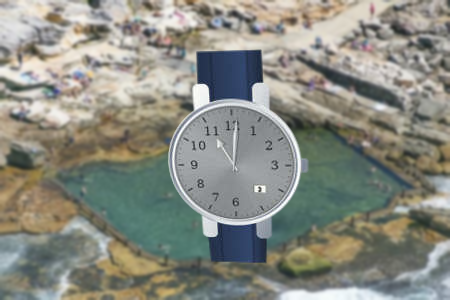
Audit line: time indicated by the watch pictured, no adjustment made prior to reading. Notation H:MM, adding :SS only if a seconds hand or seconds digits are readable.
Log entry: 11:01
